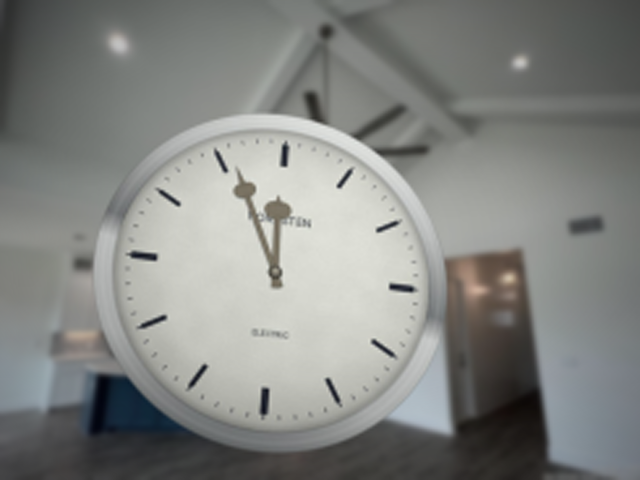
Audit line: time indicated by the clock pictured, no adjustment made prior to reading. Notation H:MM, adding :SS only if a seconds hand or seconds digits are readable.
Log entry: 11:56
